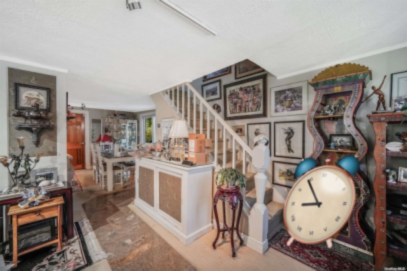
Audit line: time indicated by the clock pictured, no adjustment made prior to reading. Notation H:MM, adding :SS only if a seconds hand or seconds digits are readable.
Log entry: 8:54
